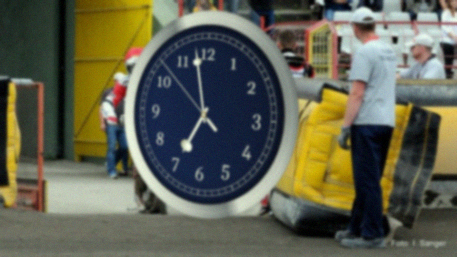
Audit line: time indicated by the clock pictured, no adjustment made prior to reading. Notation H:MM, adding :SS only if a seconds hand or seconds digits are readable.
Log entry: 6:57:52
